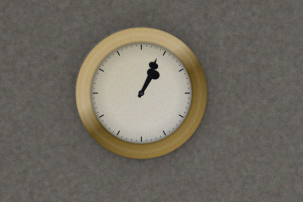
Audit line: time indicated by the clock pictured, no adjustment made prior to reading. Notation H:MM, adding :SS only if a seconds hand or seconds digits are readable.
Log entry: 1:04
